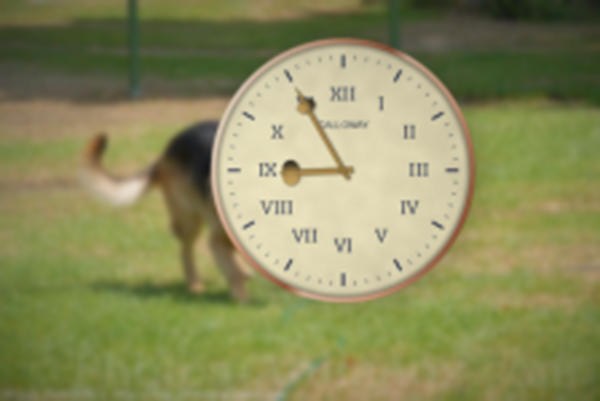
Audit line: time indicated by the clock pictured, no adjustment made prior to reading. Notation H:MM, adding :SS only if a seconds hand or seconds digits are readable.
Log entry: 8:55
